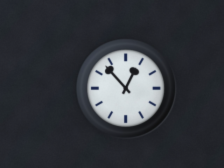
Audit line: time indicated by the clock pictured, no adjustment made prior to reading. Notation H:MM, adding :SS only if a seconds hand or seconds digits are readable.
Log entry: 12:53
